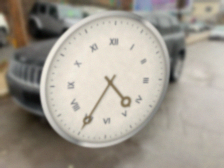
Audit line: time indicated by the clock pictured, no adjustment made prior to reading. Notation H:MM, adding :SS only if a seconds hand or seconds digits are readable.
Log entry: 4:35
